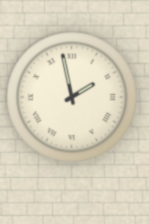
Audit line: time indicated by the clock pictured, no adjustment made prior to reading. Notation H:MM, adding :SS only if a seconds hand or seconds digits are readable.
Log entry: 1:58
